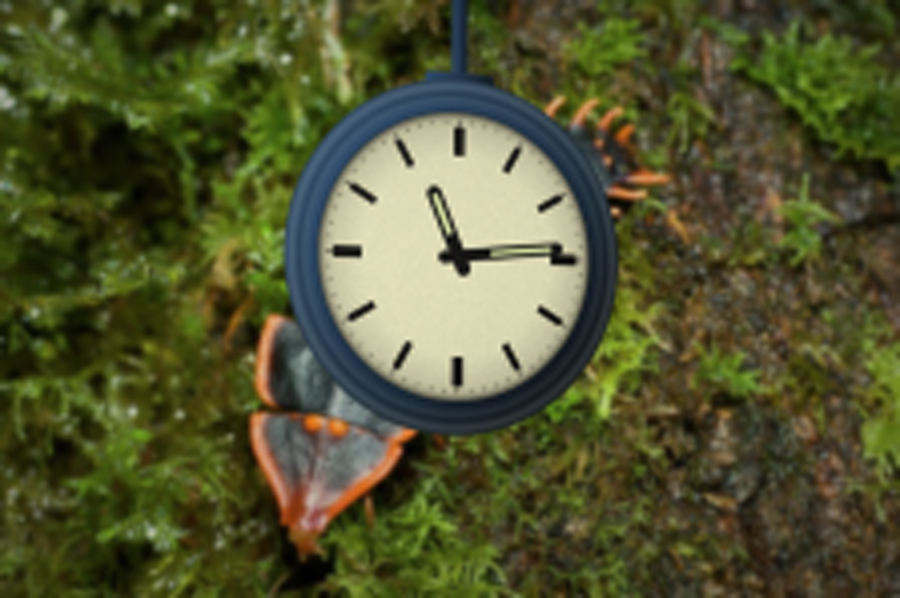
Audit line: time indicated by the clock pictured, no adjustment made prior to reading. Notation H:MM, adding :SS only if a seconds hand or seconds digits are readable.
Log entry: 11:14
